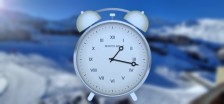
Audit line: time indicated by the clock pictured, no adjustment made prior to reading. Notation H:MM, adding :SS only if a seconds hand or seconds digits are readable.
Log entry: 1:17
